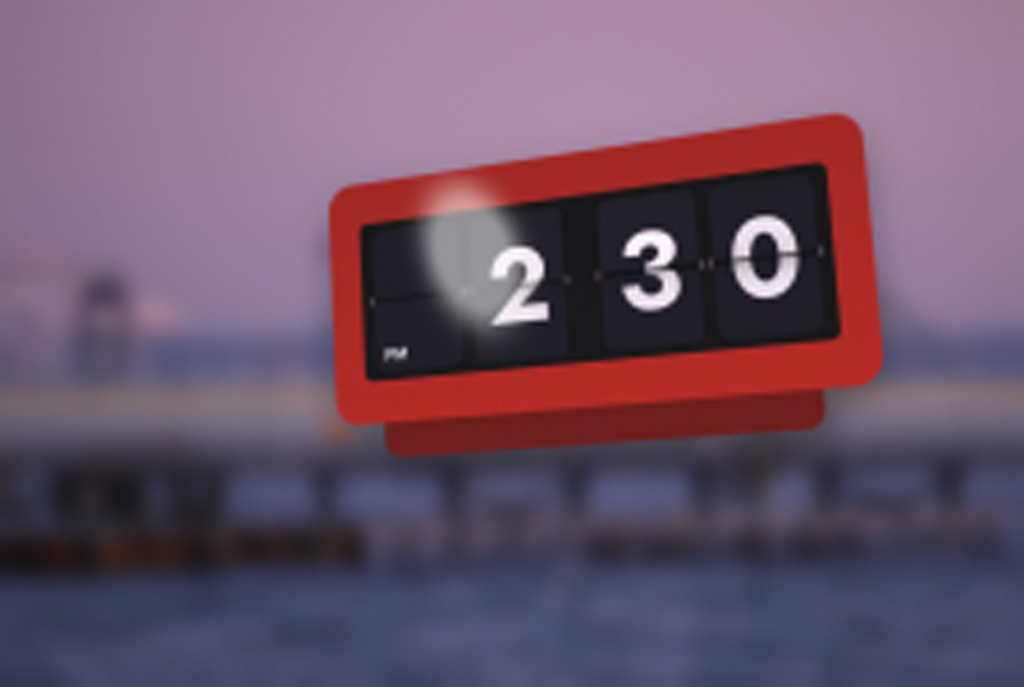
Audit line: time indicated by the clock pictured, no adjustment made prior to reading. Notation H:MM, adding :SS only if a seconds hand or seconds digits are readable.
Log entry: 2:30
